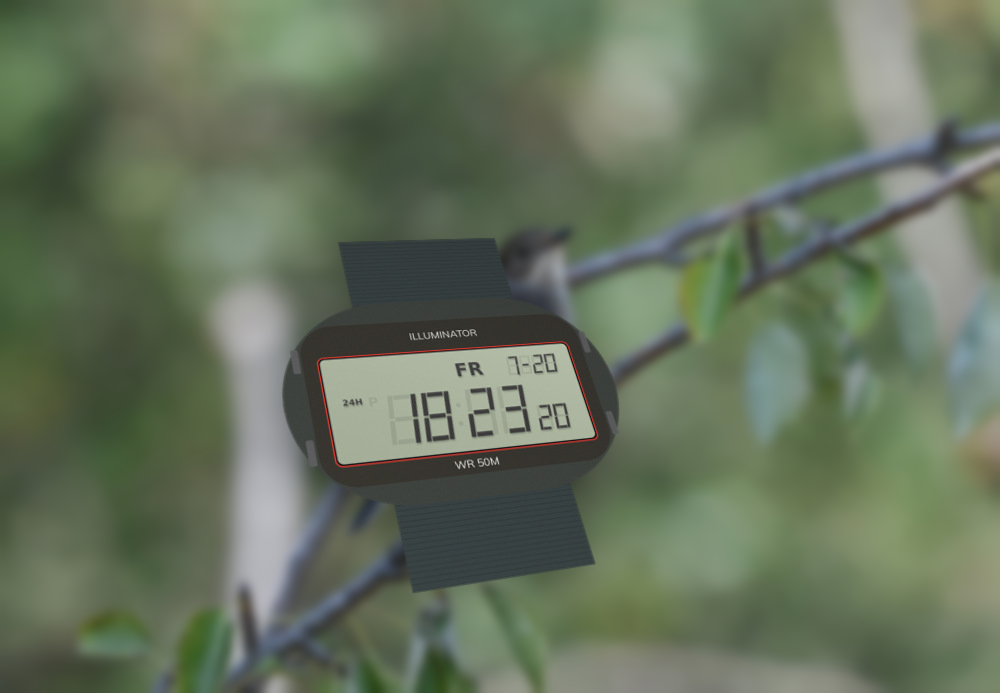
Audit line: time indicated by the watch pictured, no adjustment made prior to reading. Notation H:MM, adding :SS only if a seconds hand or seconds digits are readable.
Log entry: 18:23:20
